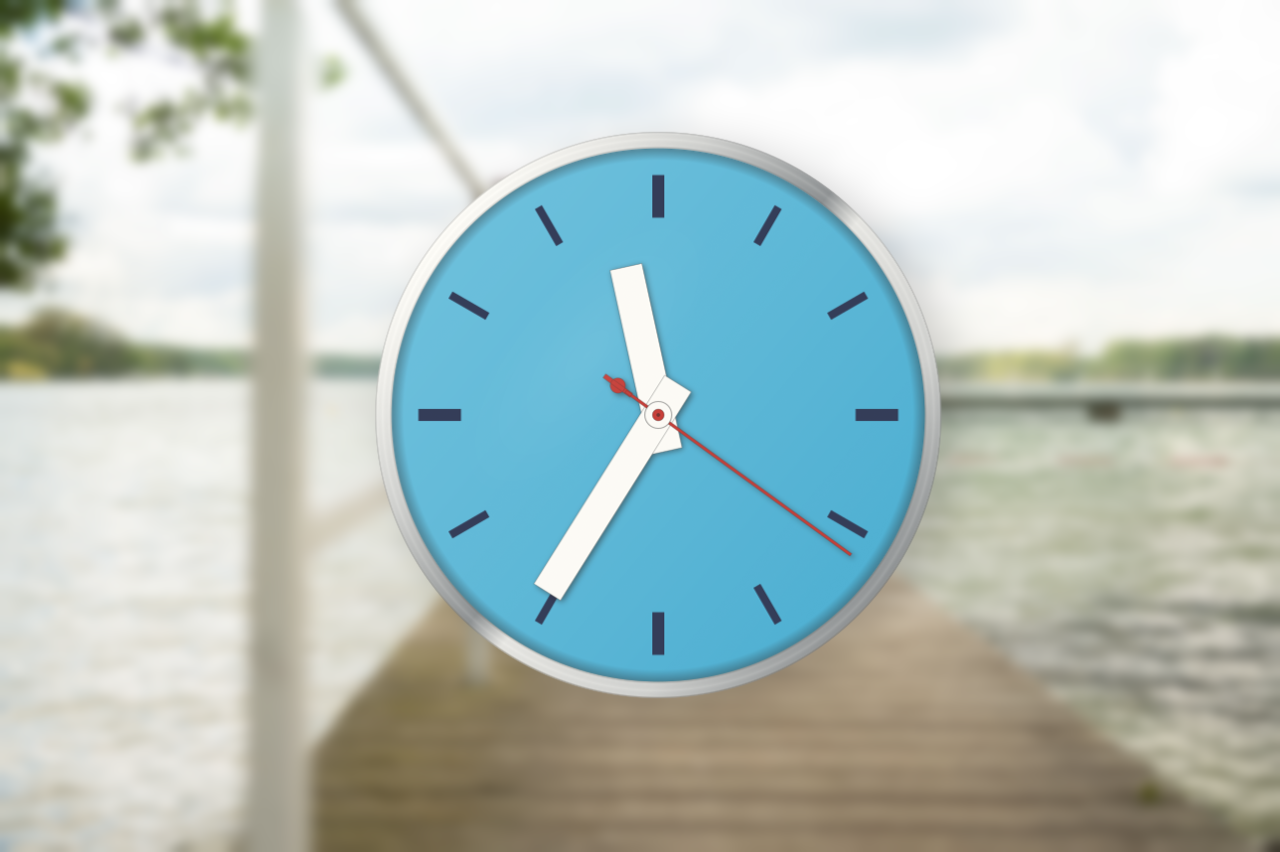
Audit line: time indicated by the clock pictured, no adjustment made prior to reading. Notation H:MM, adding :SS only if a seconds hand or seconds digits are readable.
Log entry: 11:35:21
